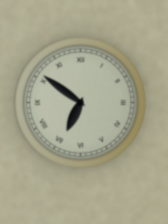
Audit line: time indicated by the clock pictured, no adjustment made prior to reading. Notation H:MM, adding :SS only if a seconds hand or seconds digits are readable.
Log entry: 6:51
